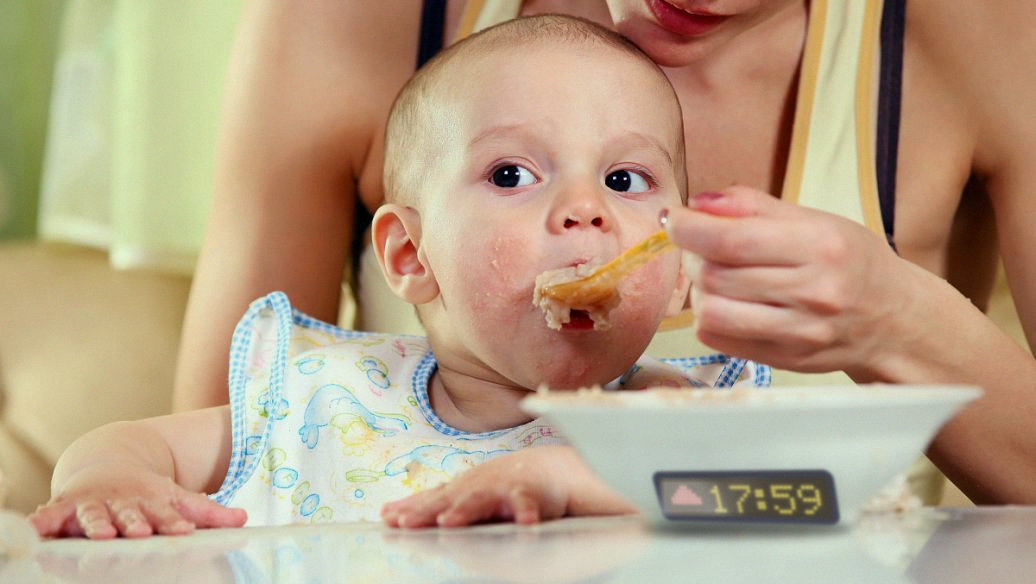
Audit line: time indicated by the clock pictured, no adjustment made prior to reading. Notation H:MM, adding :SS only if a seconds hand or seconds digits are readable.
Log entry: 17:59
